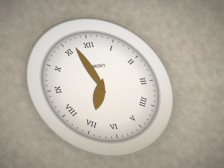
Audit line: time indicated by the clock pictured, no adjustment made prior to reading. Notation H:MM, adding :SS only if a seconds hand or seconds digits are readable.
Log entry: 6:57
